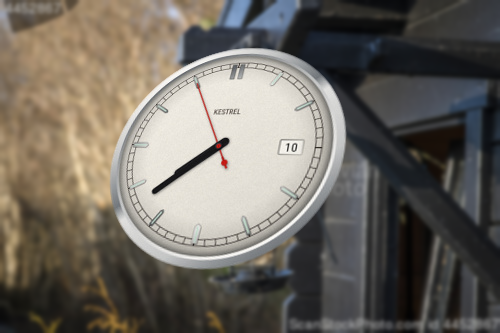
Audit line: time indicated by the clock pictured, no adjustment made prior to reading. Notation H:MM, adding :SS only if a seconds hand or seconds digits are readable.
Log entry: 7:37:55
